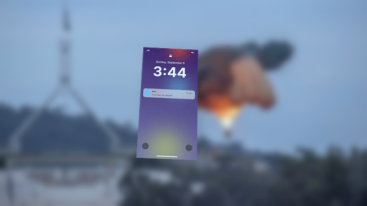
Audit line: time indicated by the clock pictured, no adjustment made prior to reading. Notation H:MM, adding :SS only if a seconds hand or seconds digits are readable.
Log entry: 3:44
